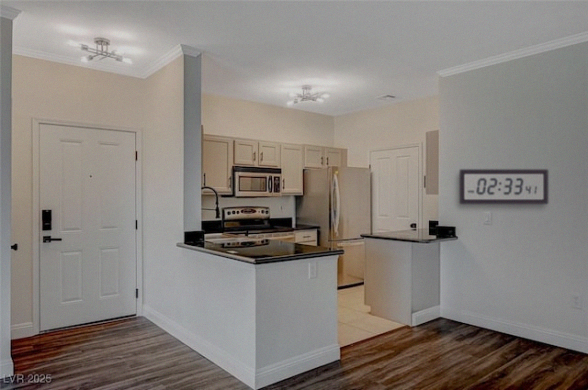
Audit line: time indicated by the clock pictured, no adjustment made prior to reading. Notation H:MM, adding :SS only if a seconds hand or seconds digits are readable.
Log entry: 2:33:41
